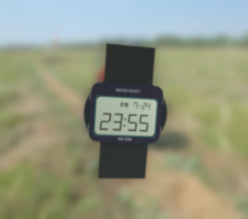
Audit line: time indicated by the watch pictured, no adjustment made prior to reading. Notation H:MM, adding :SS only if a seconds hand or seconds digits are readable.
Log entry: 23:55
